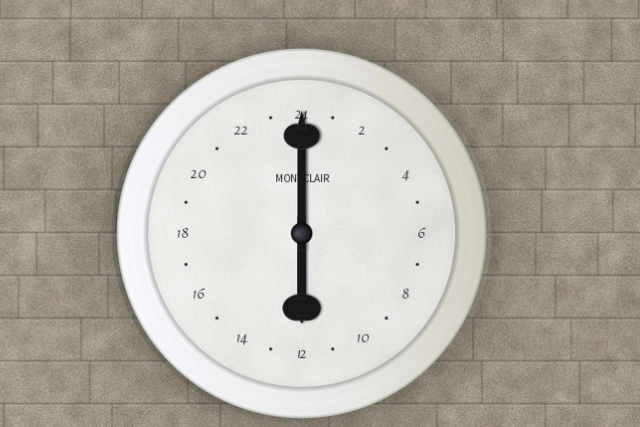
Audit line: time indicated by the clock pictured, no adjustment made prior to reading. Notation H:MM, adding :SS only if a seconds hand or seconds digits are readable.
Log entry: 12:00
